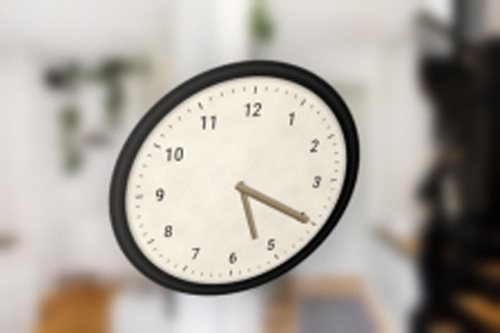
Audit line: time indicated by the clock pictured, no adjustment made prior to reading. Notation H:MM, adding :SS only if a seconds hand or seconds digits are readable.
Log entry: 5:20
